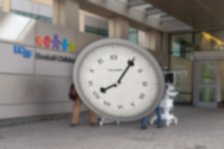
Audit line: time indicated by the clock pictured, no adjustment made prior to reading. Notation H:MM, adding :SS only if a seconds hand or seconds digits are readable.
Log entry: 8:06
